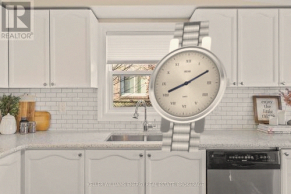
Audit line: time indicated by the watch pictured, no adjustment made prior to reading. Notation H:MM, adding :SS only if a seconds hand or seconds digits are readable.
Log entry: 8:10
